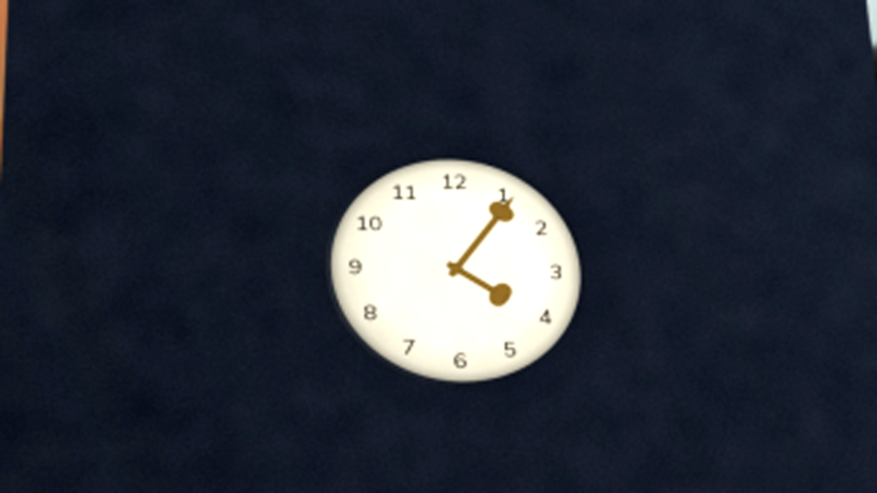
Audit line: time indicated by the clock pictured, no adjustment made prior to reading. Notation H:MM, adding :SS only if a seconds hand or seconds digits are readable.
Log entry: 4:06
